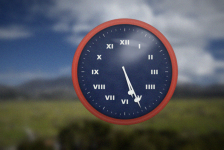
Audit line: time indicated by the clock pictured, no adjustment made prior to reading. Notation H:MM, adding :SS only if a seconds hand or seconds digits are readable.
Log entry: 5:26
